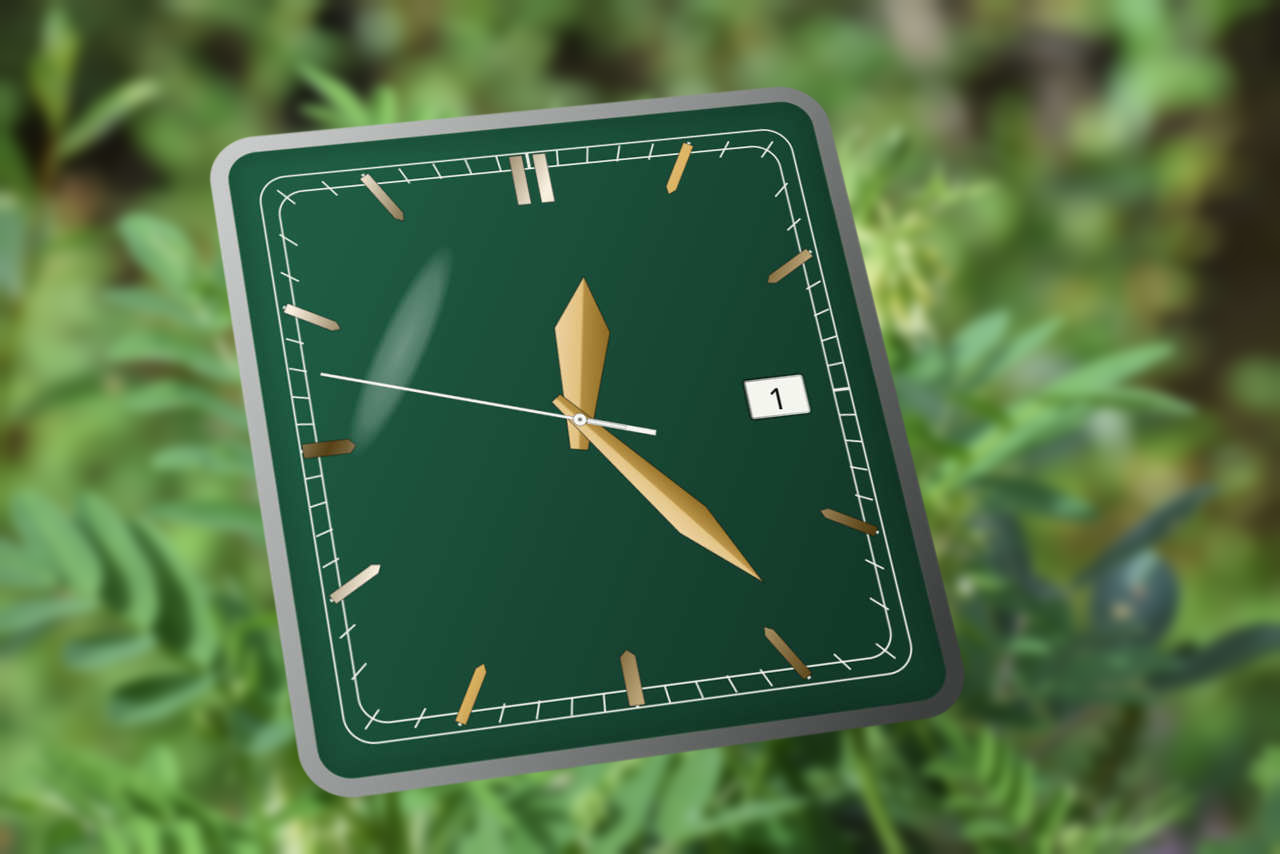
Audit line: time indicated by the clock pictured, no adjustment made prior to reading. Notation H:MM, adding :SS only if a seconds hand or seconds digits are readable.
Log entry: 12:23:48
